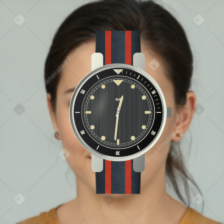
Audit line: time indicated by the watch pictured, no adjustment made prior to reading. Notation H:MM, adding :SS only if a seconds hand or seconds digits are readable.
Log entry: 12:31
